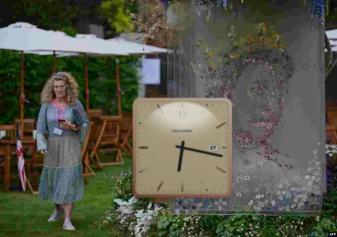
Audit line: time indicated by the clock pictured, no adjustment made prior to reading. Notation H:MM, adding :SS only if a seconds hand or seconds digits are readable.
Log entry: 6:17
